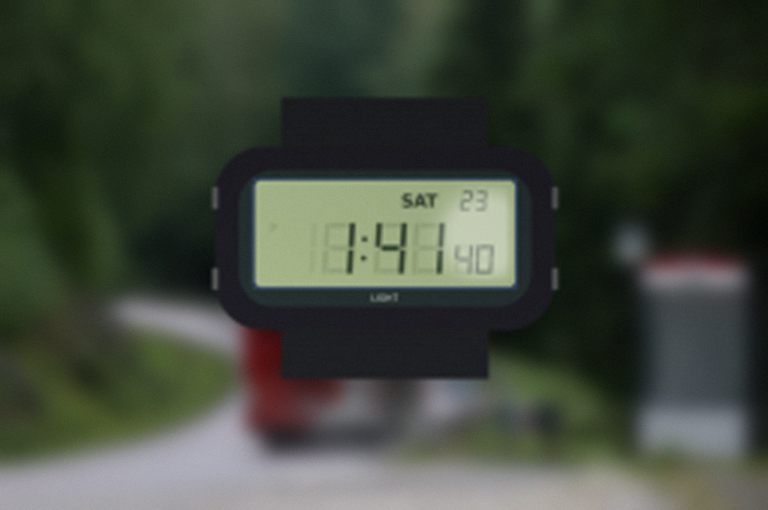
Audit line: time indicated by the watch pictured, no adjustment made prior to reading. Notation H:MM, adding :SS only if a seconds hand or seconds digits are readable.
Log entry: 1:41:40
